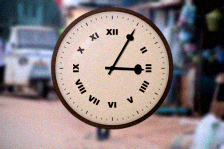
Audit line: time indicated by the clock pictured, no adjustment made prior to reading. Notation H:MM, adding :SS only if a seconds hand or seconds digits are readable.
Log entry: 3:05
